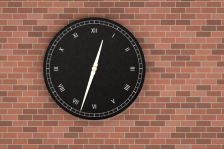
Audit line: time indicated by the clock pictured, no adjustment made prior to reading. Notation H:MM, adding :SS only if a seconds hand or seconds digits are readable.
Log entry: 12:33
